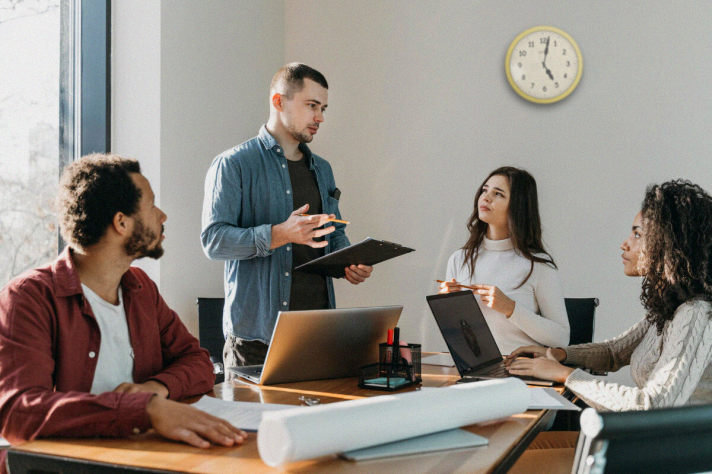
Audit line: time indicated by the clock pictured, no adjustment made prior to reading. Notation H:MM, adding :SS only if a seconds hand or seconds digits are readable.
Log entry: 5:02
